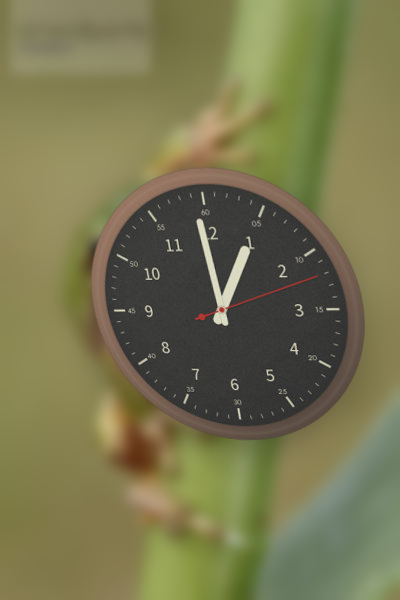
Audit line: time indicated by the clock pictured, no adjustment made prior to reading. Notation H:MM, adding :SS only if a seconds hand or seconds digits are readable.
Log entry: 12:59:12
